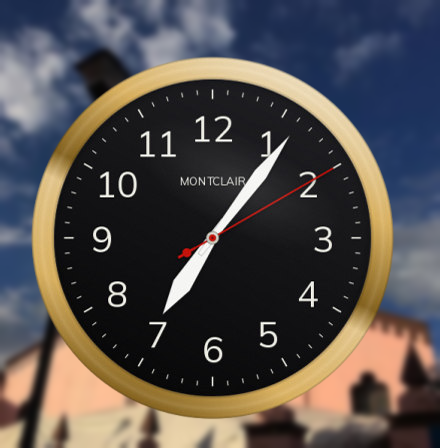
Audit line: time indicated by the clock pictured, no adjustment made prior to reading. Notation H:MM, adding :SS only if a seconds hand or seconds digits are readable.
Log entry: 7:06:10
